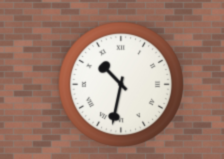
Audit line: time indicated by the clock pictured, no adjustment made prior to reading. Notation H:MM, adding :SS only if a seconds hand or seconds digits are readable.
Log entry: 10:32
